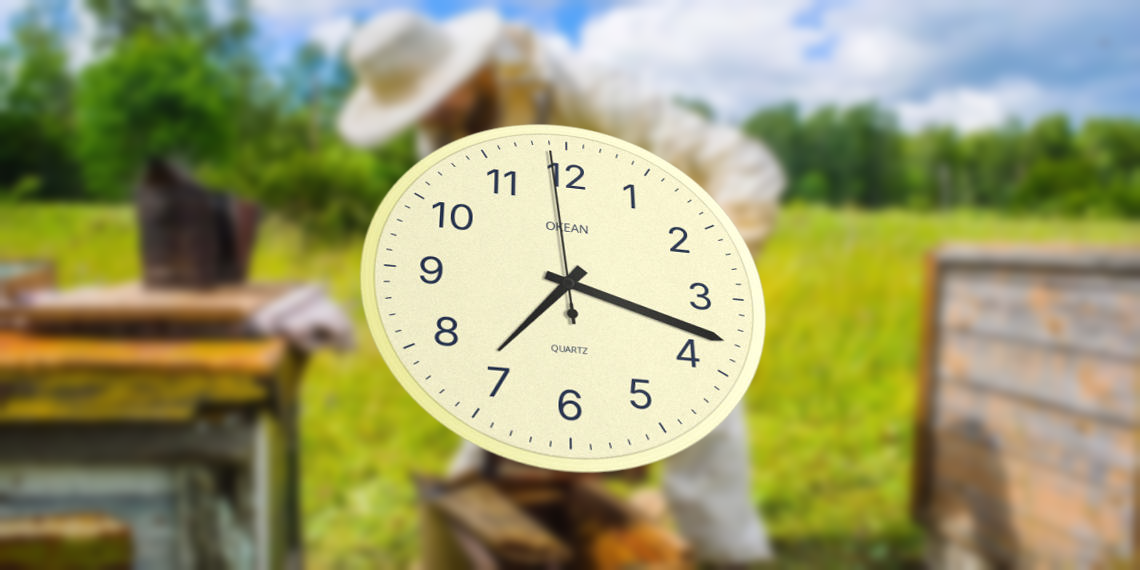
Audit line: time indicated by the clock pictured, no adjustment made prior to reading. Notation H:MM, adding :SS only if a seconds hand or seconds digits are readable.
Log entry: 7:17:59
